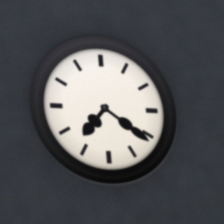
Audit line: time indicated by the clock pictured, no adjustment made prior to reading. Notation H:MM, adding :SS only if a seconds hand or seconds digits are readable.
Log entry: 7:21
